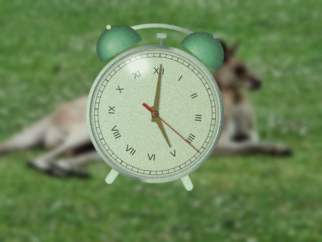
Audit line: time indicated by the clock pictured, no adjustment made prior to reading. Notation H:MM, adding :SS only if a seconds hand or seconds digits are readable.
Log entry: 5:00:21
